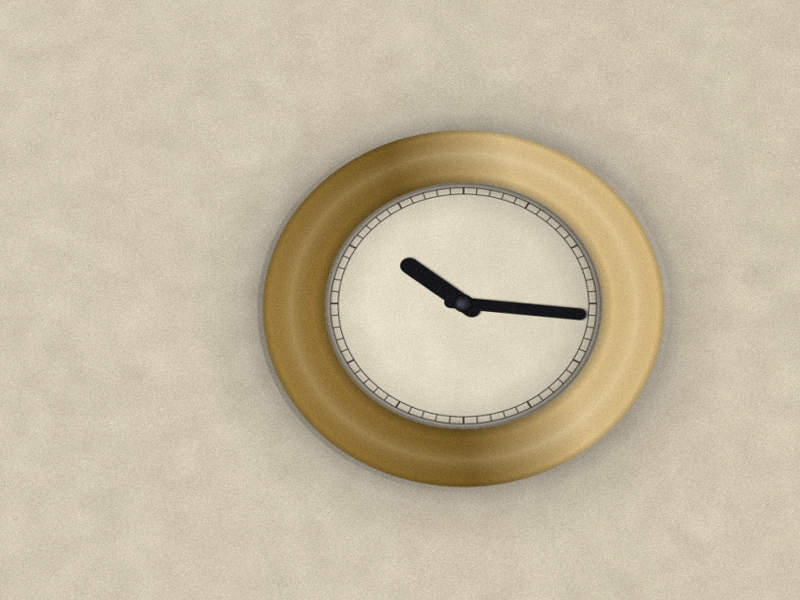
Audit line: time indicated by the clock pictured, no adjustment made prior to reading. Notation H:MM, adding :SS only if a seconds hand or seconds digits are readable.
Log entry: 10:16
